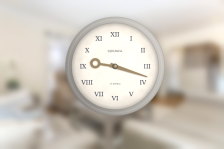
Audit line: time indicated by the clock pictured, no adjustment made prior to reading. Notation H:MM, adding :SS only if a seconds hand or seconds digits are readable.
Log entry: 9:18
